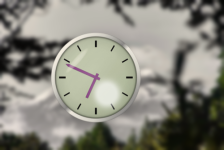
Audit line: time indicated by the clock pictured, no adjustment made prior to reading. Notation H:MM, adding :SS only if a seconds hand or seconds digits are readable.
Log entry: 6:49
